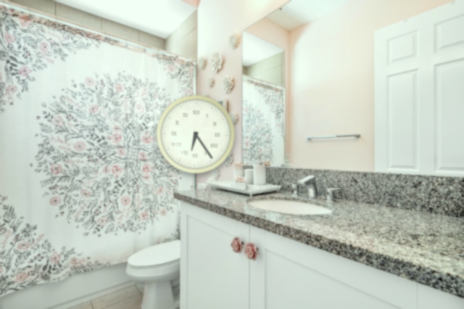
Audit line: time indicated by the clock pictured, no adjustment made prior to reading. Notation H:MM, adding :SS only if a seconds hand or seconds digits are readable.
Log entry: 6:24
